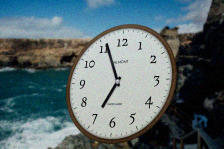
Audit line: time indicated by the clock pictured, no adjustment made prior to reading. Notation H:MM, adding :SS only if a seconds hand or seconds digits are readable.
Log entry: 6:56
